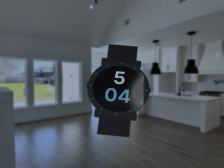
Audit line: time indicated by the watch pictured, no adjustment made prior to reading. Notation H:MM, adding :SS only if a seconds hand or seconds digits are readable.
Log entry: 5:04
